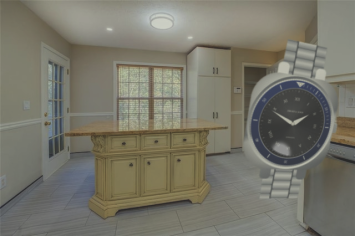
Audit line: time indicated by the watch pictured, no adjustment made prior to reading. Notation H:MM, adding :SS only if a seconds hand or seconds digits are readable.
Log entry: 1:49
